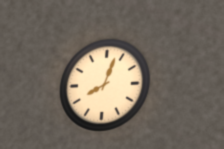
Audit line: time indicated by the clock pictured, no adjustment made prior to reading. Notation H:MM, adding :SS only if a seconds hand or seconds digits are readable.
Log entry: 8:03
